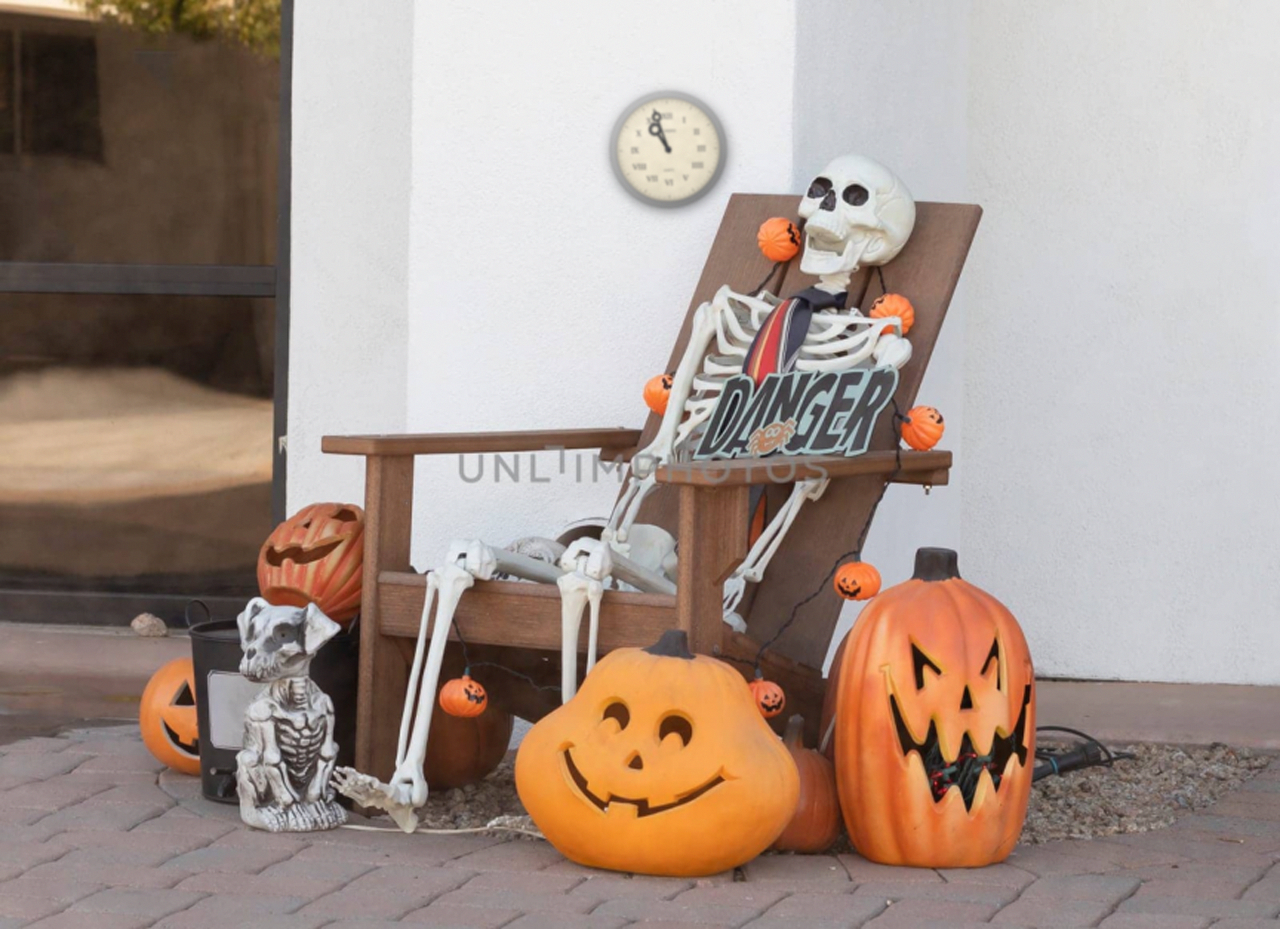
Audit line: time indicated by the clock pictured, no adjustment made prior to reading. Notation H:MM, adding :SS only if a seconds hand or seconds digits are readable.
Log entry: 10:57
